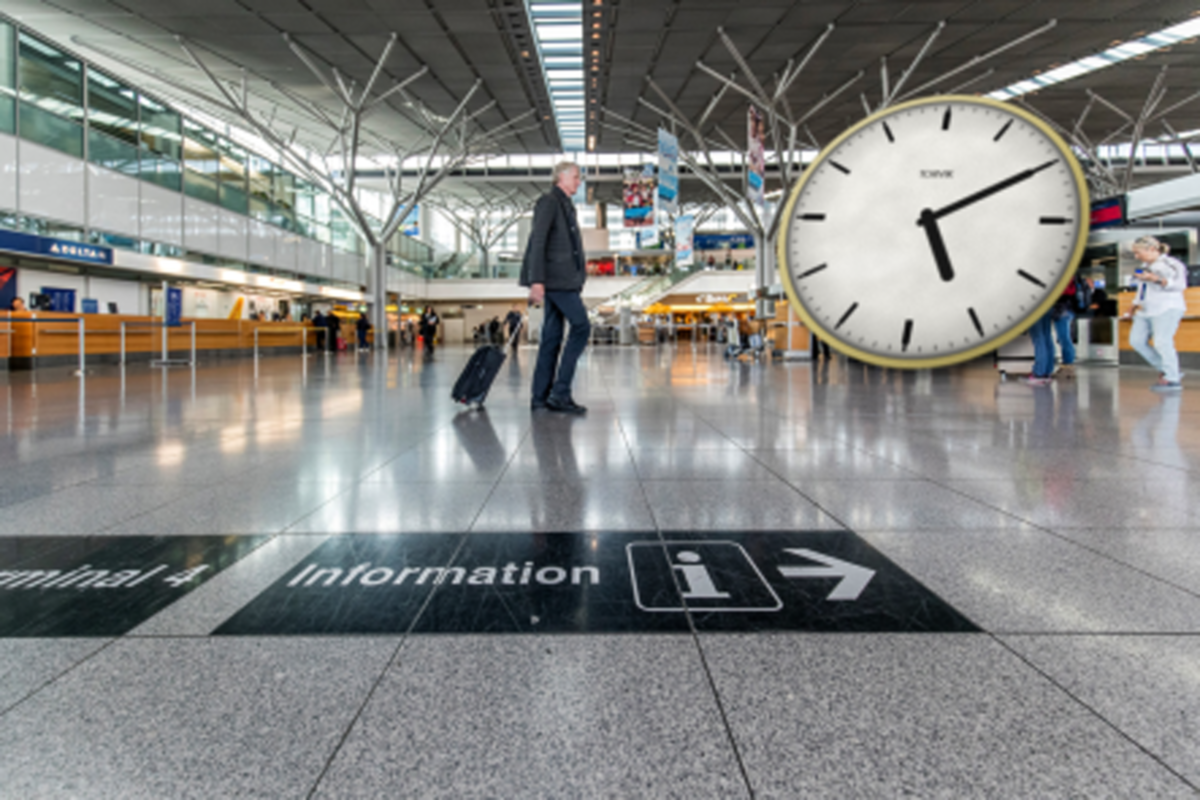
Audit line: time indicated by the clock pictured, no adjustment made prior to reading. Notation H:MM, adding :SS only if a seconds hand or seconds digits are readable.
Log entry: 5:10
